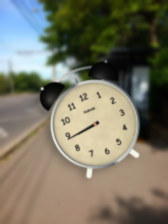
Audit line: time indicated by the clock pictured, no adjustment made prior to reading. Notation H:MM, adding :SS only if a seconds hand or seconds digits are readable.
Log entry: 8:44
